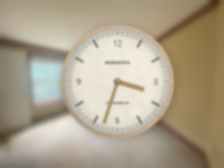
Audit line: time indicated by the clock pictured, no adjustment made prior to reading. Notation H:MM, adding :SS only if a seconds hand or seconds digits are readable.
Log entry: 3:33
